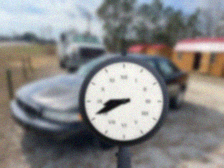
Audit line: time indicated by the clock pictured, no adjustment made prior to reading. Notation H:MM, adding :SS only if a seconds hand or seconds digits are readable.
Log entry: 8:41
